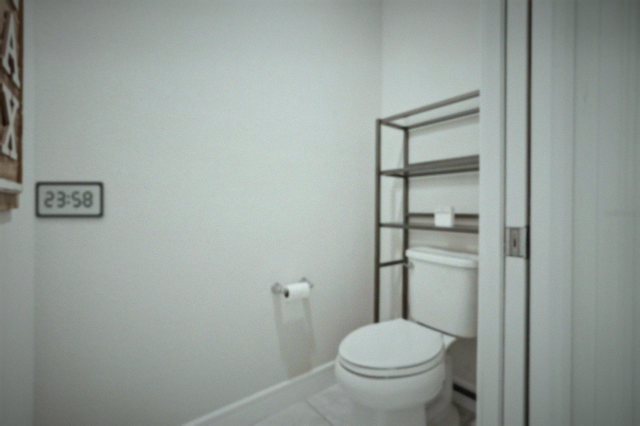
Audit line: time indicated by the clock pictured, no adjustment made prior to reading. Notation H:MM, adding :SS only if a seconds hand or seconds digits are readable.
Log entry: 23:58
